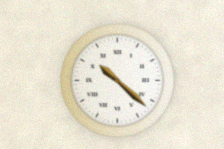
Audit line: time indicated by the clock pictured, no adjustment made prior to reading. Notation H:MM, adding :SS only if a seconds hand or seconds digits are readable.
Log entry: 10:22
